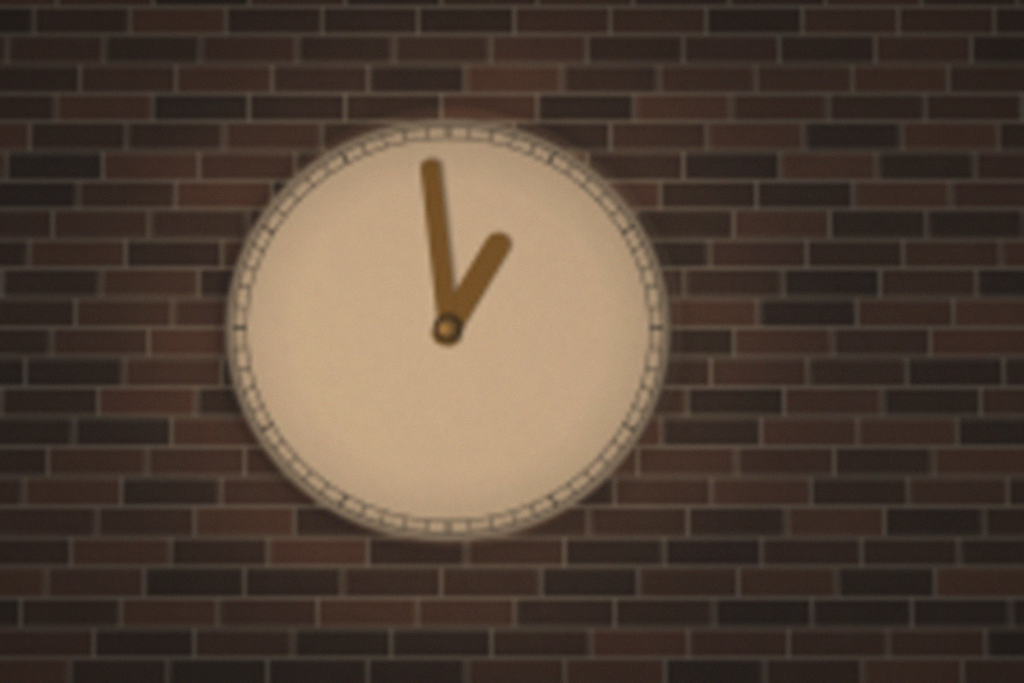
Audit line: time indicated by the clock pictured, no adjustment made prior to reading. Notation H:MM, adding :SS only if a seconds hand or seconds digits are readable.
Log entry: 12:59
